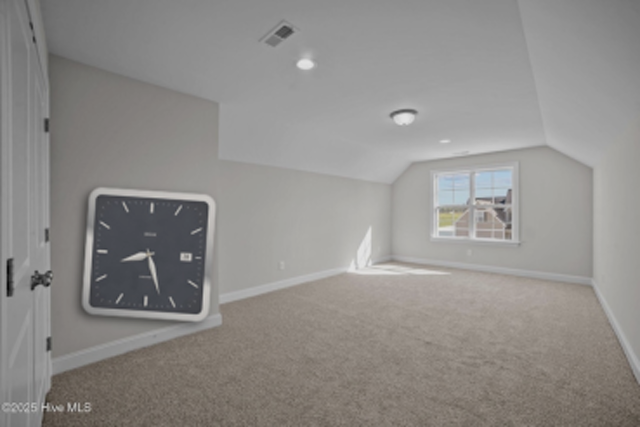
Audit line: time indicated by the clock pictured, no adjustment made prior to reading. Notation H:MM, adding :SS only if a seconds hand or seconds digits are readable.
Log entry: 8:27
